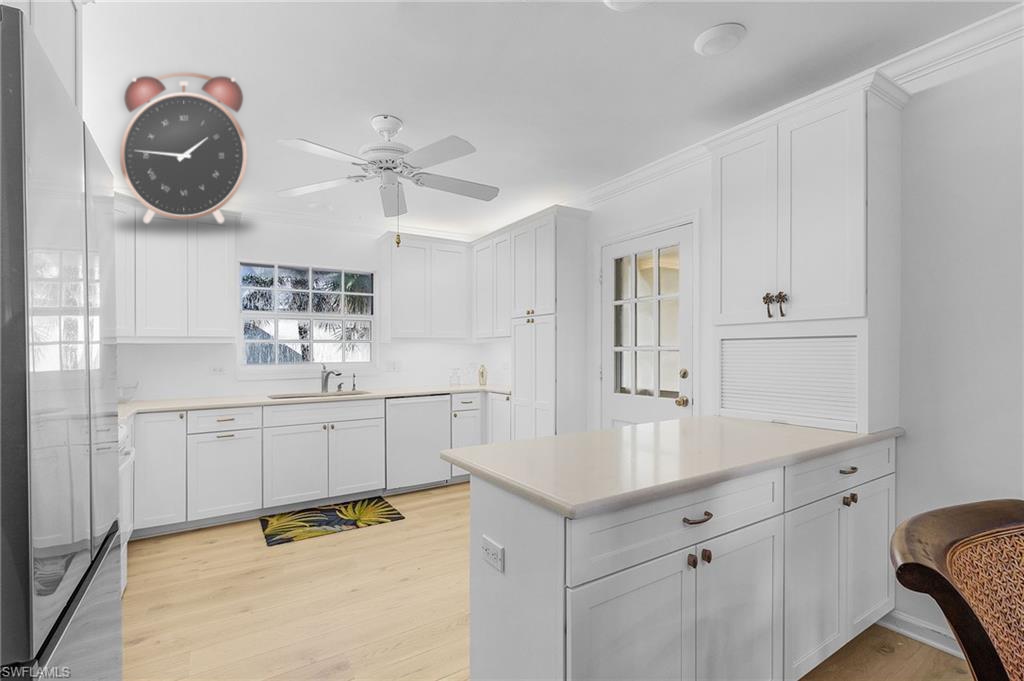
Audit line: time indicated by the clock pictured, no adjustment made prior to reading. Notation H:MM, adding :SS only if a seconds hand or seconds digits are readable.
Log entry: 1:46
